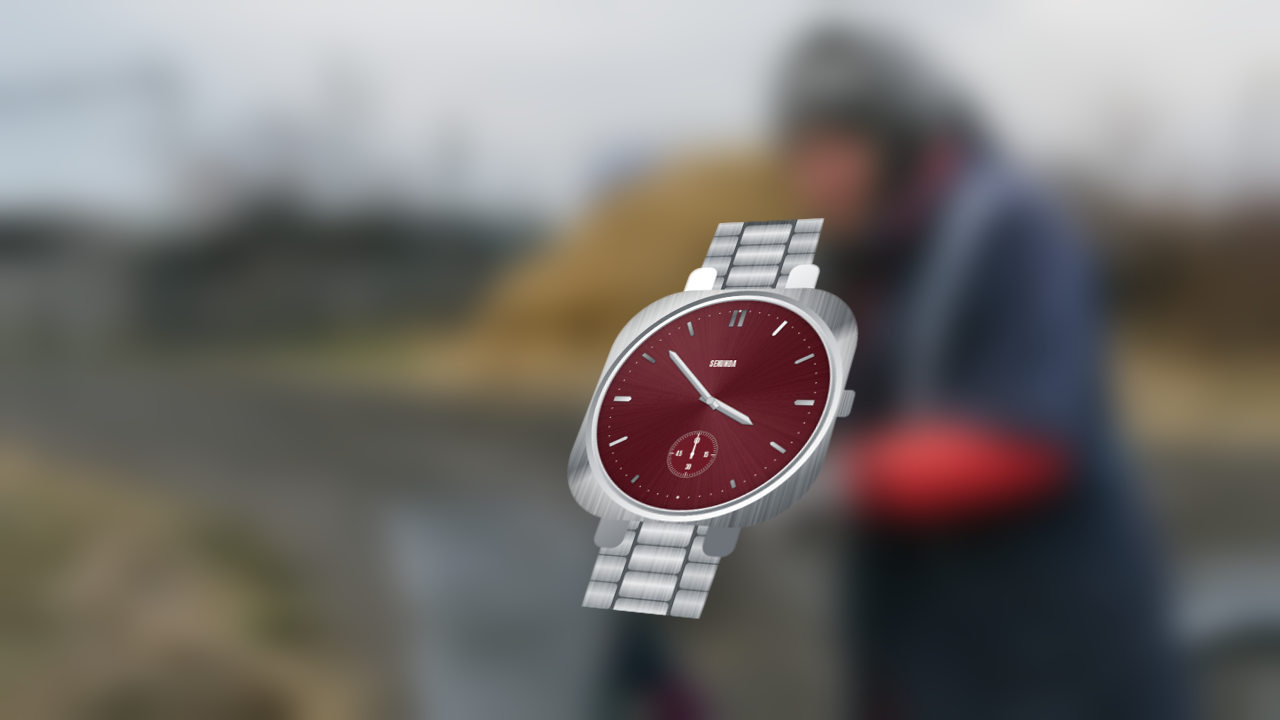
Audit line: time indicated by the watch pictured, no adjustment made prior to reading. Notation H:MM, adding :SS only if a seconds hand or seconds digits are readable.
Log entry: 3:52
